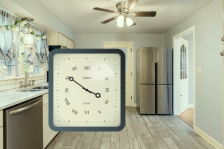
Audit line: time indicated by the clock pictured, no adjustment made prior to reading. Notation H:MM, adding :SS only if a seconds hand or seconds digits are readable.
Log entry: 3:51
